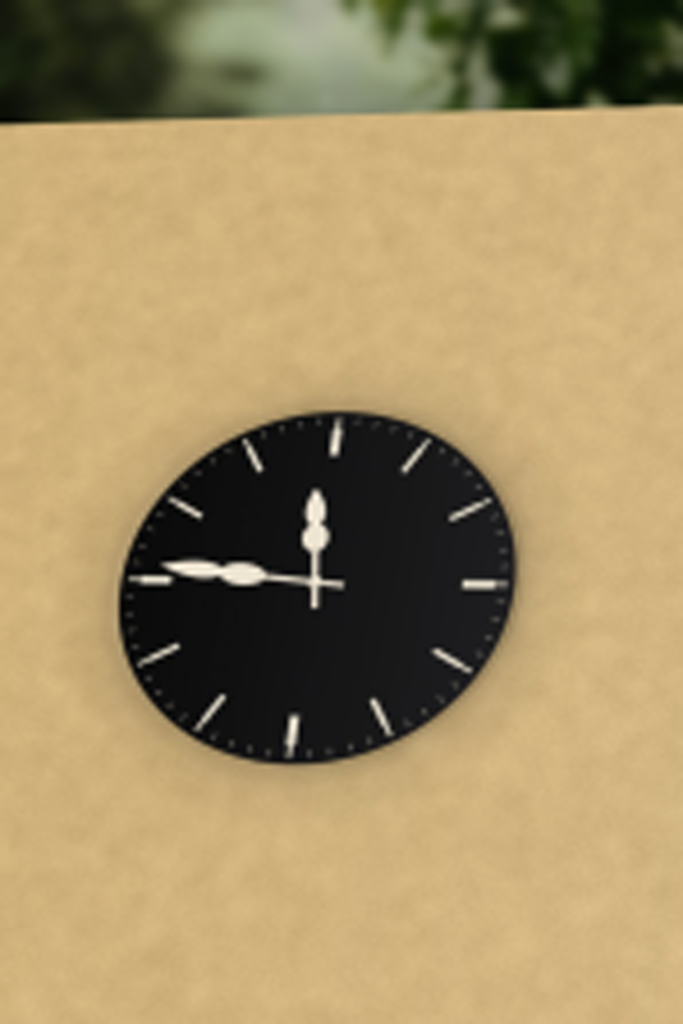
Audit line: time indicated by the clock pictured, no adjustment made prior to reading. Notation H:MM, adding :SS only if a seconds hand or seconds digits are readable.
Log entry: 11:46
